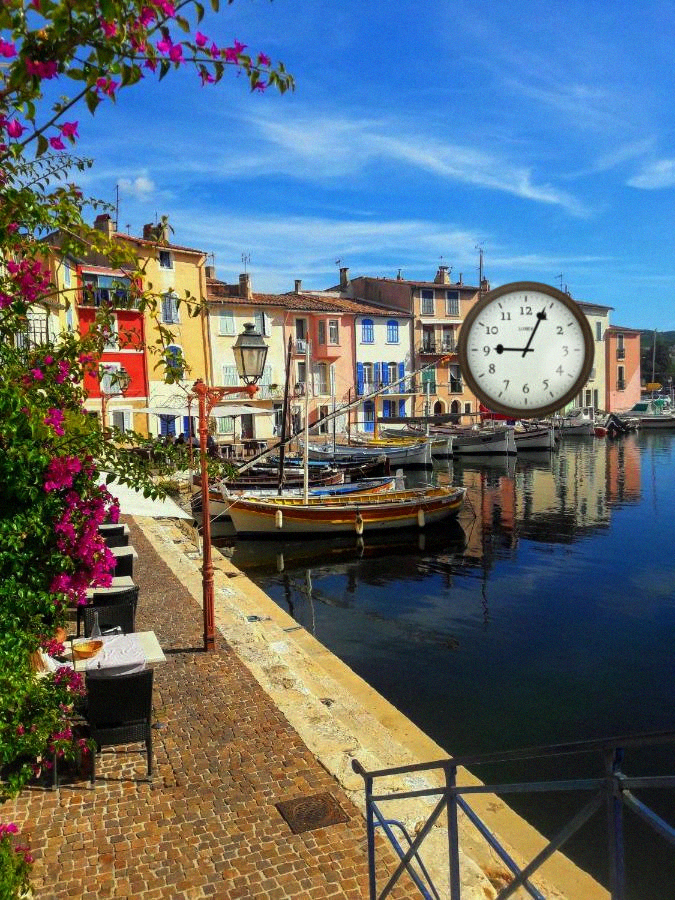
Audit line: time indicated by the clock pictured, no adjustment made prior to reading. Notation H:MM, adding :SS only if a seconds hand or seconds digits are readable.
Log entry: 9:04
